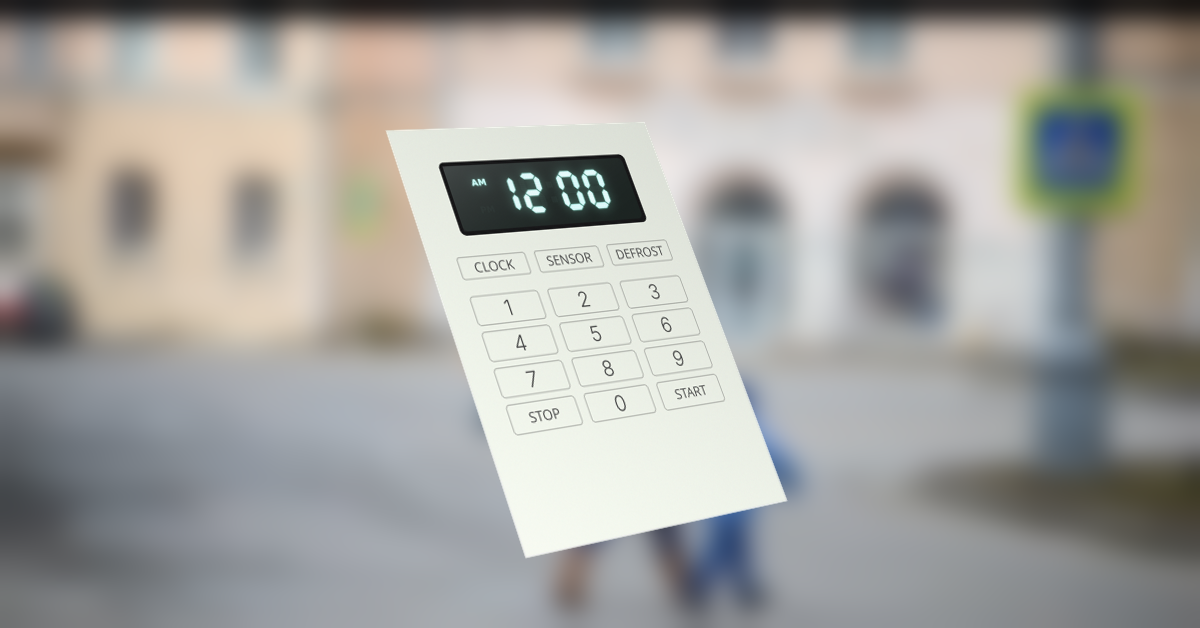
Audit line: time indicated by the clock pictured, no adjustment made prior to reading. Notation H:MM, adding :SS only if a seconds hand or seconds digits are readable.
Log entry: 12:00
